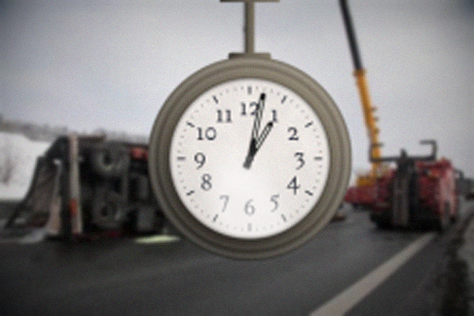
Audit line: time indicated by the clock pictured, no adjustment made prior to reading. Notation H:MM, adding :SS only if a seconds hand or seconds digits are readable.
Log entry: 1:02
